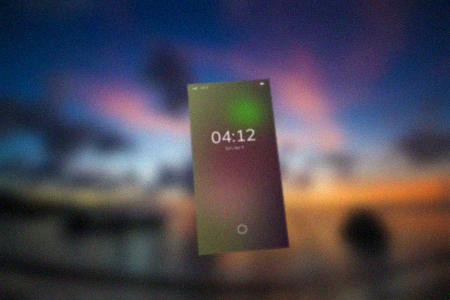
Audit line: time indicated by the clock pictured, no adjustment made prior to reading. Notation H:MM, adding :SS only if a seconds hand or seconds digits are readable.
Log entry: 4:12
